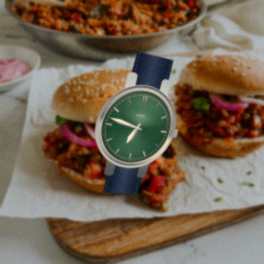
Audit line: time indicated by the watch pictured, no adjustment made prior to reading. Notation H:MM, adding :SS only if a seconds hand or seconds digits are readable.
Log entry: 6:47
